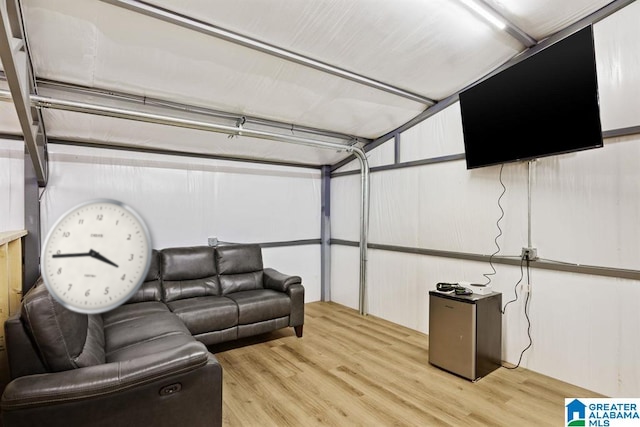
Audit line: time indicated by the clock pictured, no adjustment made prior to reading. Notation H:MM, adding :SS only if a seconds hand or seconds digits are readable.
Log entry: 3:44
